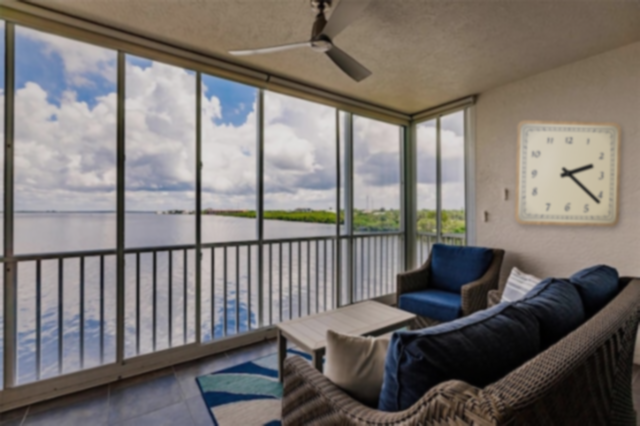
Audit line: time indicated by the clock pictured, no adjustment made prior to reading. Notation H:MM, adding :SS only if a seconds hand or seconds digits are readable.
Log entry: 2:22
